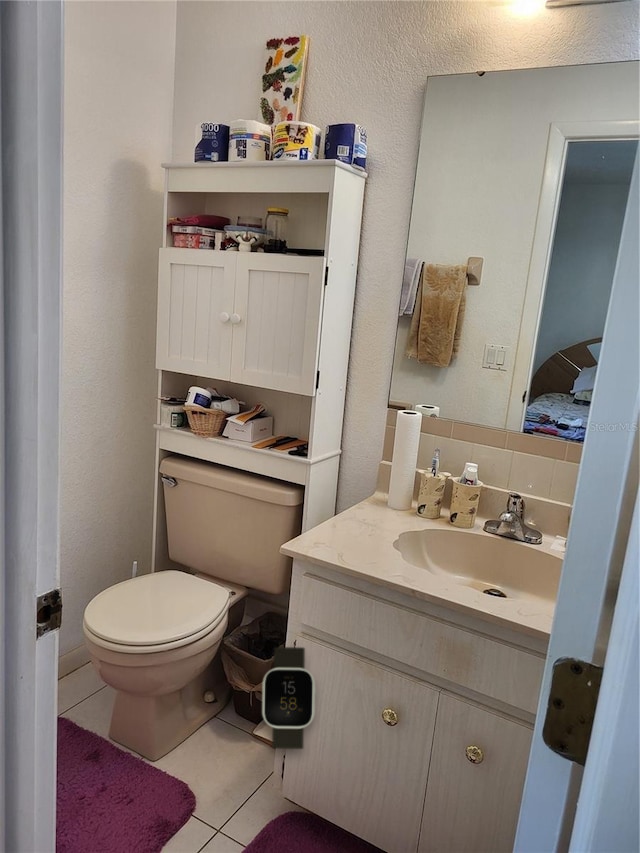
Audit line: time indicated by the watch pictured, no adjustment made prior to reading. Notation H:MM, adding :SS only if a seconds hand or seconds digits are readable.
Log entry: 15:58
